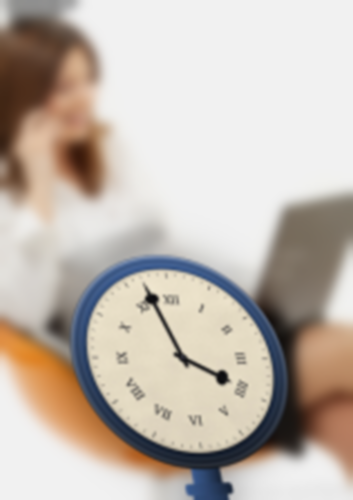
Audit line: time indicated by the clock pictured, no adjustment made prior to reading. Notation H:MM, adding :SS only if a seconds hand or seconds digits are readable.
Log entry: 3:57
